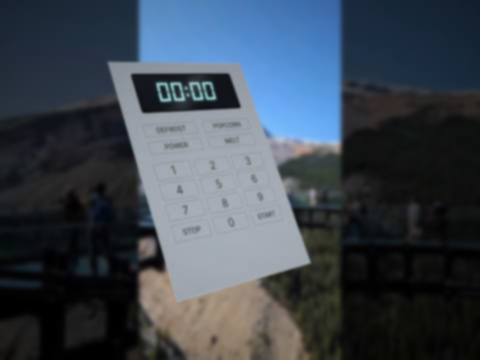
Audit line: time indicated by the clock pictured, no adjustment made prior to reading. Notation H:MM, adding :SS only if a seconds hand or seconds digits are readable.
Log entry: 0:00
